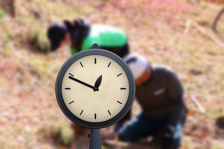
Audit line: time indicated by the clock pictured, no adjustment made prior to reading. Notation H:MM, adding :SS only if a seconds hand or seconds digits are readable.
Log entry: 12:49
